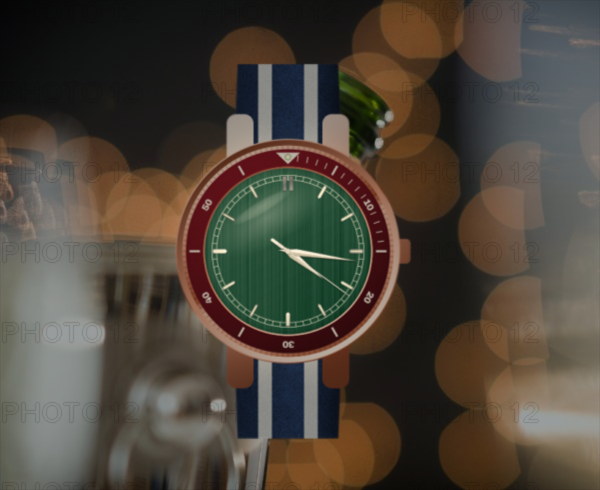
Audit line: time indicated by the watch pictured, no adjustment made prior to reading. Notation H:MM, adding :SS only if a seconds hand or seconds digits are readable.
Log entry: 4:16:21
